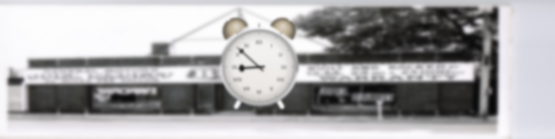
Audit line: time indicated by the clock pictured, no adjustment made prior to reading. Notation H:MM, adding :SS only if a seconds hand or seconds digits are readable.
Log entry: 8:52
